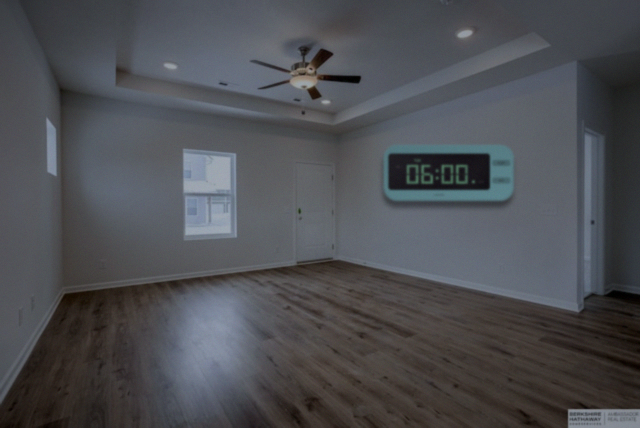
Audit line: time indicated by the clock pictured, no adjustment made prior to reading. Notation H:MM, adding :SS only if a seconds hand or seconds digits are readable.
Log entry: 6:00
